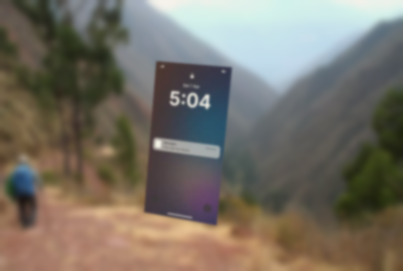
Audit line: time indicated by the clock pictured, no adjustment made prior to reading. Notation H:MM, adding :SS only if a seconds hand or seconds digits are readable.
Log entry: 5:04
